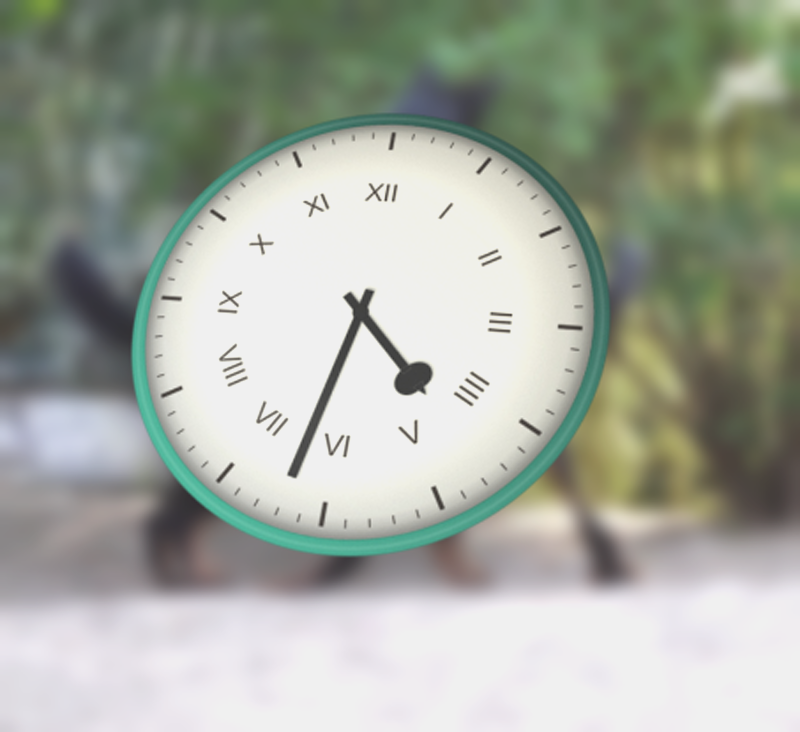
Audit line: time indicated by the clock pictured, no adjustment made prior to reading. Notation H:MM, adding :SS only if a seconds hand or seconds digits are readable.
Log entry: 4:32
